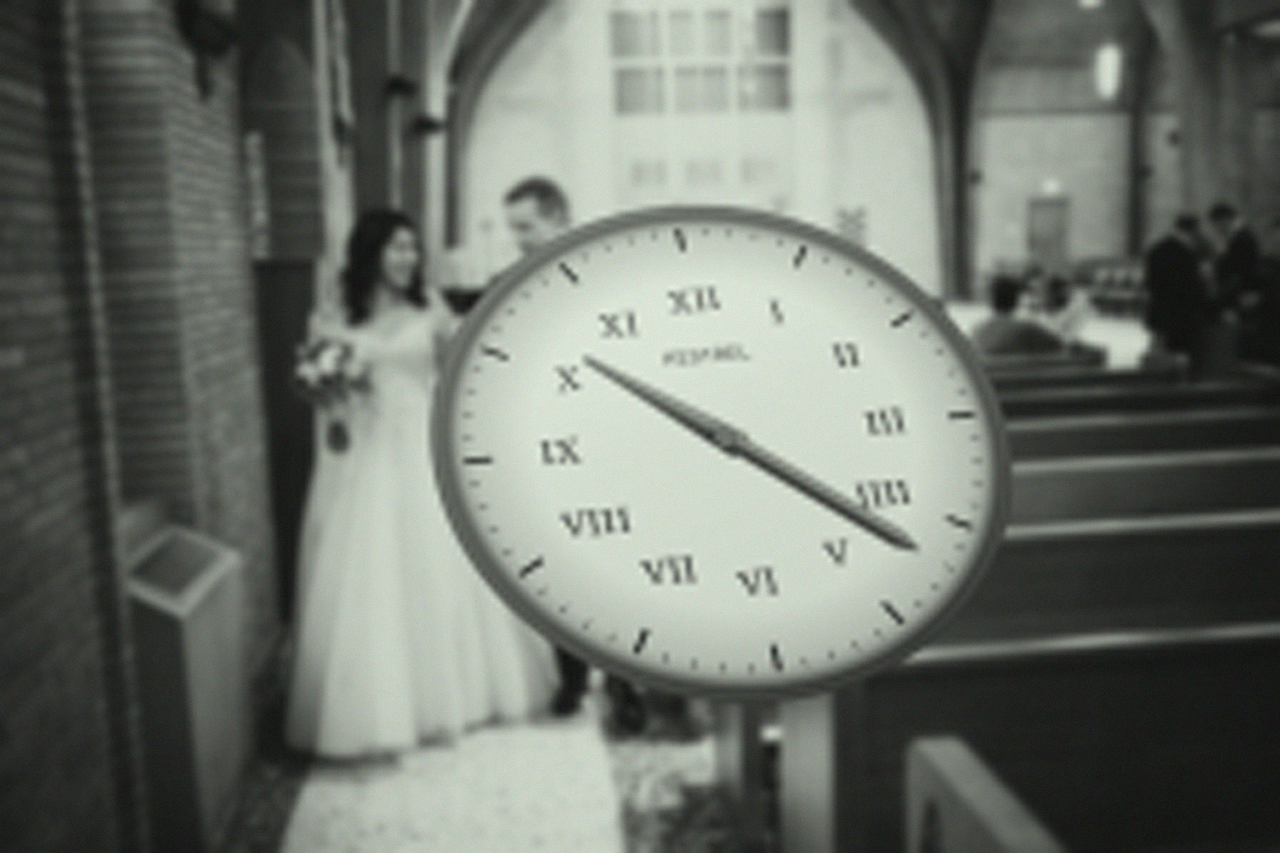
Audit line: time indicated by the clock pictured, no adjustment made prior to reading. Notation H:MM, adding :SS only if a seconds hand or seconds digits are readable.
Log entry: 10:22
